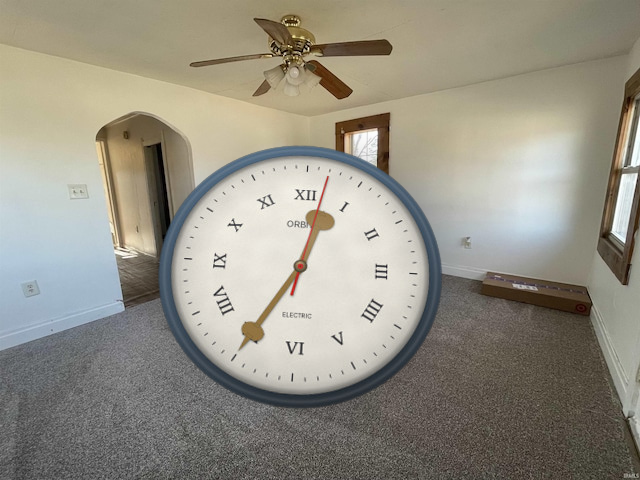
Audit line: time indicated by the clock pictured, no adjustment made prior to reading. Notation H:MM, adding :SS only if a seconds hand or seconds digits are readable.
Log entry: 12:35:02
